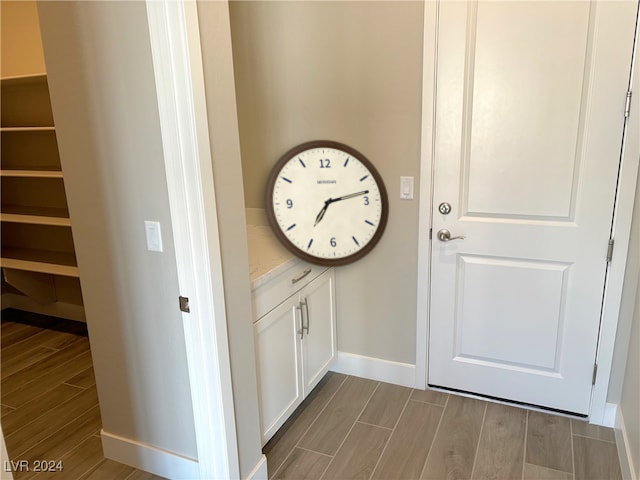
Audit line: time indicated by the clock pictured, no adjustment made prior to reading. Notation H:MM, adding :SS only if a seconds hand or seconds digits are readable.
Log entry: 7:13
